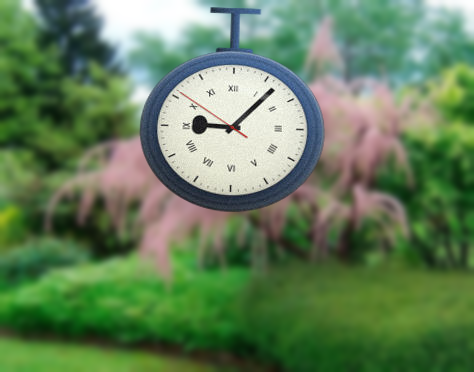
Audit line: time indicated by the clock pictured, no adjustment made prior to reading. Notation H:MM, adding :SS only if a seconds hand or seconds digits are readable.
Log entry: 9:06:51
